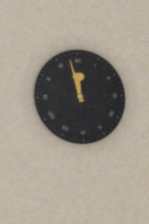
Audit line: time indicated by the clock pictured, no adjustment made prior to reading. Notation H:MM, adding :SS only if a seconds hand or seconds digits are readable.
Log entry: 11:58
